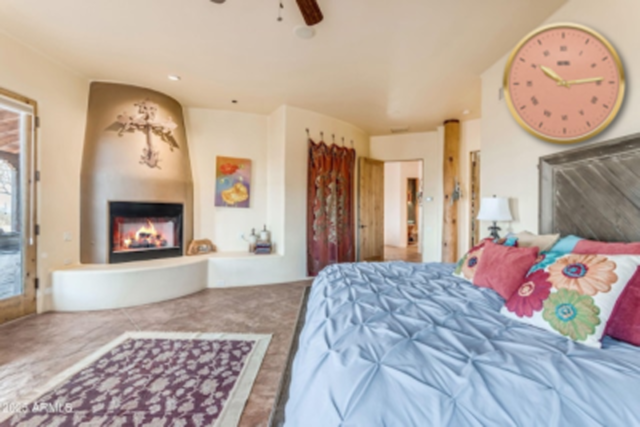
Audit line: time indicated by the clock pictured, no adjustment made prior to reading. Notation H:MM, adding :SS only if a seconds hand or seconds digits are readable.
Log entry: 10:14
